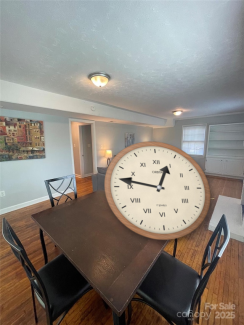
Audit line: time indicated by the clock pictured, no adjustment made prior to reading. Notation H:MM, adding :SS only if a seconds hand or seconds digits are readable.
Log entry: 12:47
